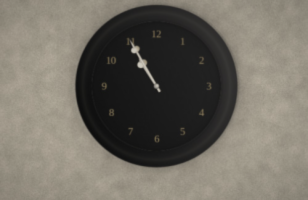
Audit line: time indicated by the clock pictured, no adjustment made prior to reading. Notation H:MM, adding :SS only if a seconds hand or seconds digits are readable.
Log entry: 10:55
